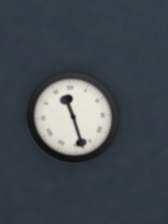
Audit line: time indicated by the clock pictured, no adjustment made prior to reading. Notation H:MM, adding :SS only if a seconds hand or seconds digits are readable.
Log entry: 11:28
